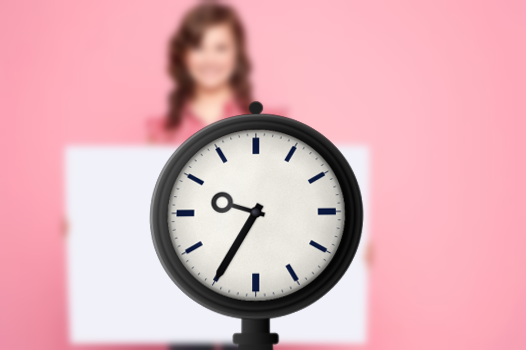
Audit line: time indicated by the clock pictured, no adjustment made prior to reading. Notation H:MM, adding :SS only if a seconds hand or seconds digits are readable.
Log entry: 9:35
